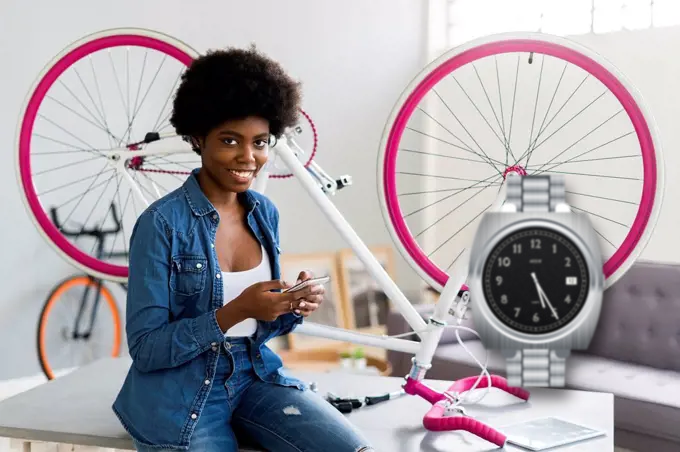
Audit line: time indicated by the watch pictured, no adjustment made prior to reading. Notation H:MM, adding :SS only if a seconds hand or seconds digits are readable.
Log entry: 5:25
